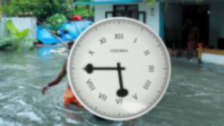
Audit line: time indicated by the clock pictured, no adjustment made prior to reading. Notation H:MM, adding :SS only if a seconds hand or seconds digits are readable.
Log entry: 5:45
